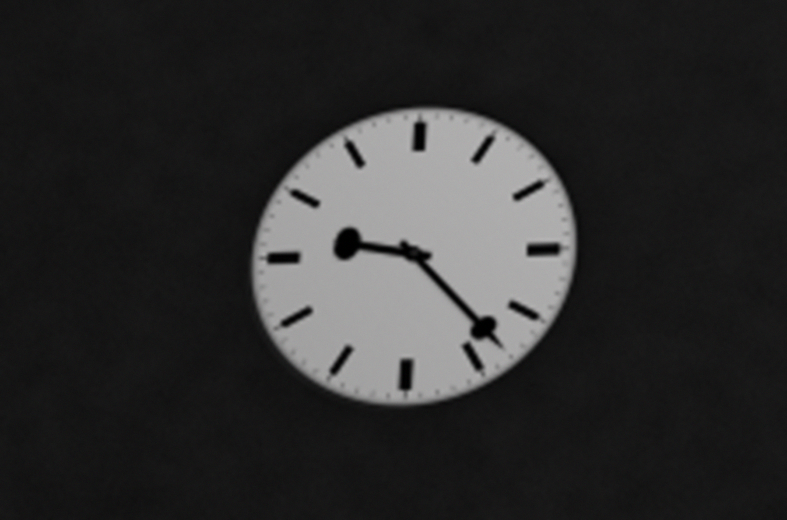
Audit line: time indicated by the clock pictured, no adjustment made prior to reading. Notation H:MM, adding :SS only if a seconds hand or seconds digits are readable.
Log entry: 9:23
